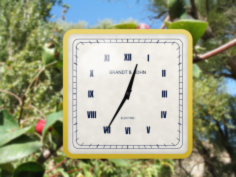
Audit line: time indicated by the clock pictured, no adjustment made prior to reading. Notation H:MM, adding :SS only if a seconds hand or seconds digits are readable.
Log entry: 12:35
